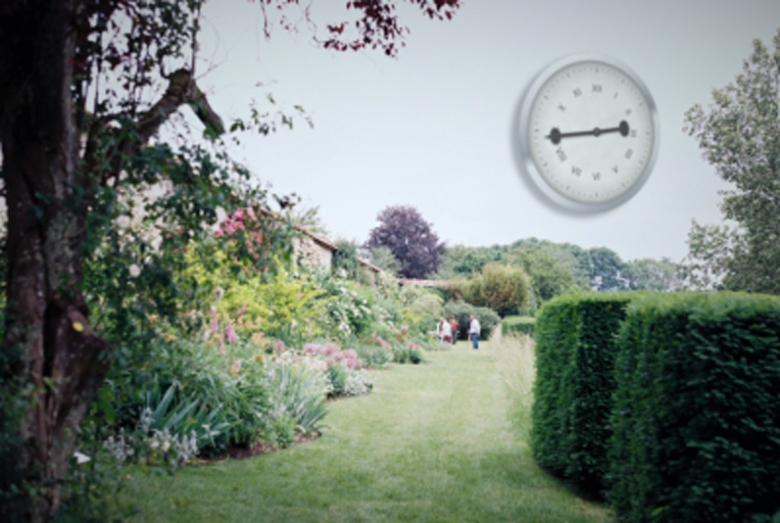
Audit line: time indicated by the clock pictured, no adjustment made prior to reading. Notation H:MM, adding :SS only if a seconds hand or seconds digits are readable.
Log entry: 2:44
